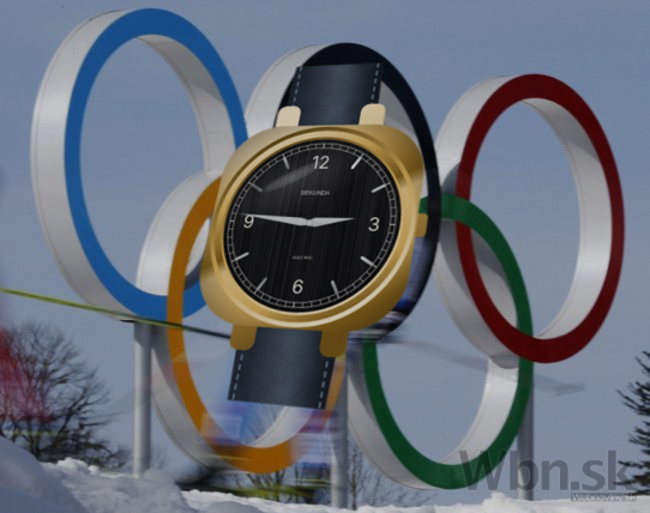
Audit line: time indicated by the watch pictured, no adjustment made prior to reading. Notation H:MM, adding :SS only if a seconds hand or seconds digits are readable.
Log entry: 2:46
